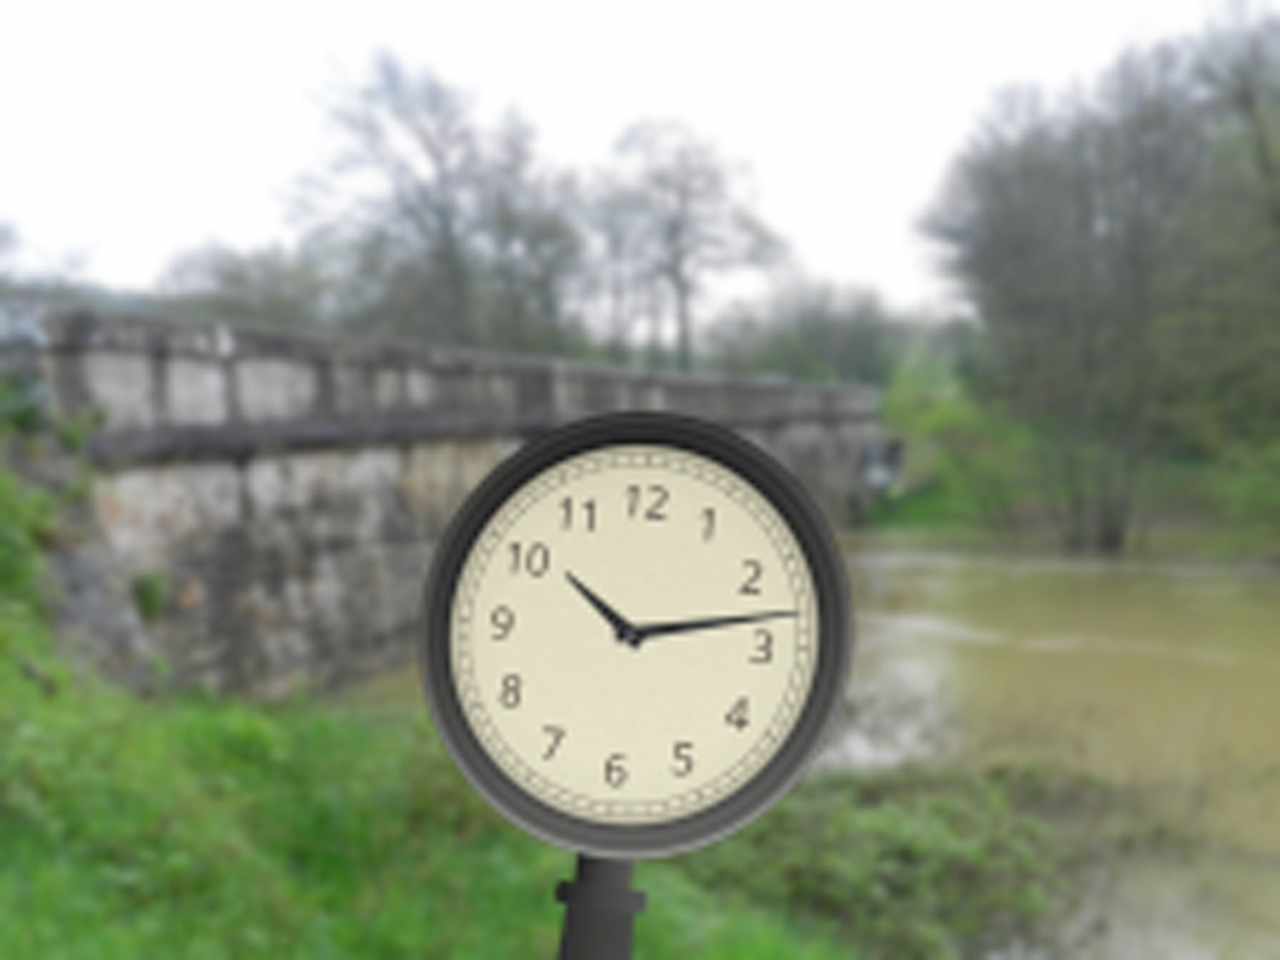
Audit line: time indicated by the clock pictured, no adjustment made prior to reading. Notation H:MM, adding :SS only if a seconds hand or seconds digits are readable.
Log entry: 10:13
